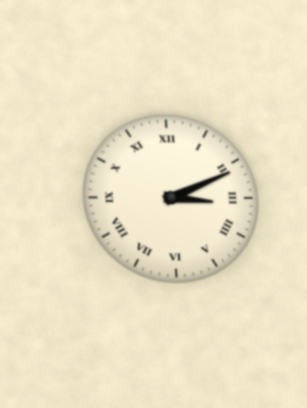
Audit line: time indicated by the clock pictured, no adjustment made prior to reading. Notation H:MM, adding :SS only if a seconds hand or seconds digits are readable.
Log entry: 3:11
